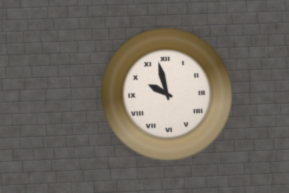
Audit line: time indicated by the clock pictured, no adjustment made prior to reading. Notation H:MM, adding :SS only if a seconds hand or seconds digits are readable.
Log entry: 9:58
